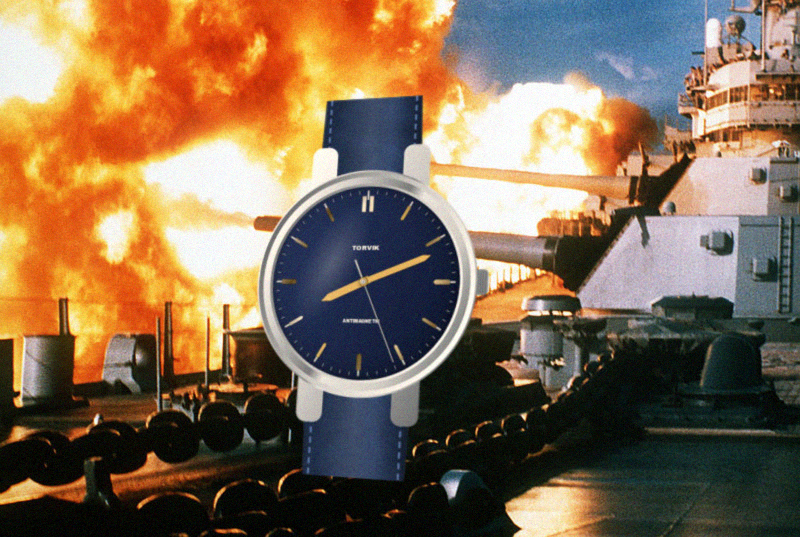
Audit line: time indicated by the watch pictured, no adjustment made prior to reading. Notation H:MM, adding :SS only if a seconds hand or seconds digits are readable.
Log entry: 8:11:26
